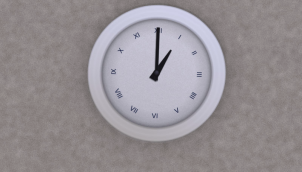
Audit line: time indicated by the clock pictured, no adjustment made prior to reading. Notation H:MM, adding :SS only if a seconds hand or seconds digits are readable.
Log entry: 1:00
